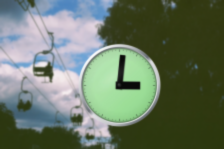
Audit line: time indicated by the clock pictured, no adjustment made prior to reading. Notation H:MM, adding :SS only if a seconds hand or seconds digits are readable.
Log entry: 3:01
